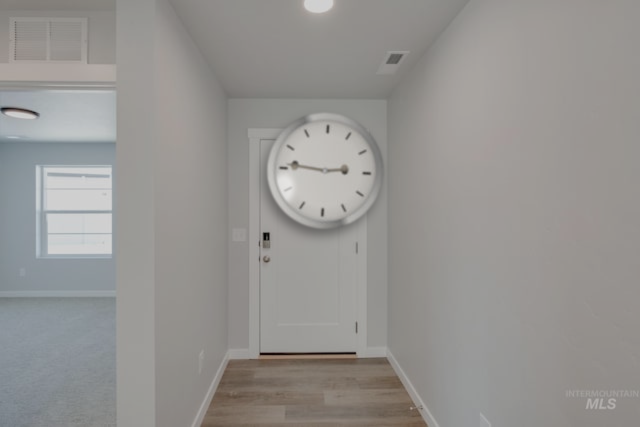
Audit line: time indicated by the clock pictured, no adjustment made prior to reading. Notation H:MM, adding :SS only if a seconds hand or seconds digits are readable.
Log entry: 2:46
